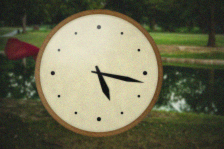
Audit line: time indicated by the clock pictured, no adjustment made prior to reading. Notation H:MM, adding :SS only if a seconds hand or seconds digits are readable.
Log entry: 5:17
